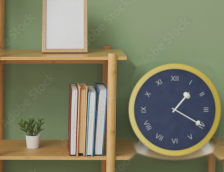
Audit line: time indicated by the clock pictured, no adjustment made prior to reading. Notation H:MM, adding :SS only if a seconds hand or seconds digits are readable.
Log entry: 1:20
